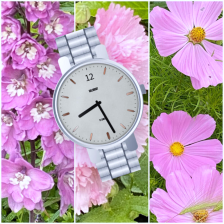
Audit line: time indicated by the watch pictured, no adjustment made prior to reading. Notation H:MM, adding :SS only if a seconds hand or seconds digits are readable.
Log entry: 8:28
